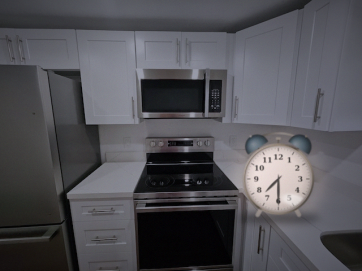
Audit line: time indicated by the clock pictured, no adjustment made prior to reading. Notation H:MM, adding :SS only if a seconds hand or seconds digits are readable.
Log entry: 7:30
